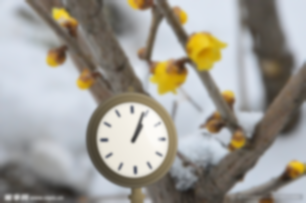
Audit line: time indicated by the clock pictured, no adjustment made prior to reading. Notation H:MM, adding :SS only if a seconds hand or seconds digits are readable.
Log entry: 1:04
